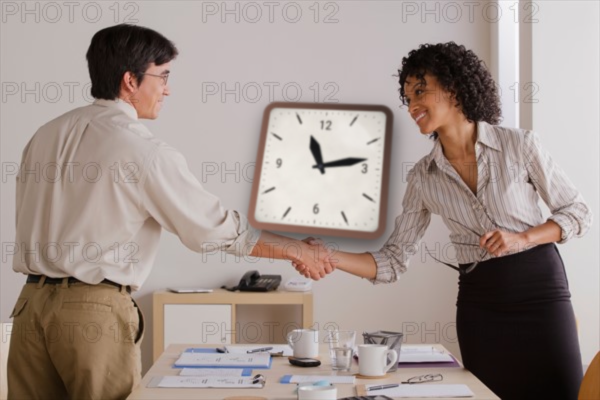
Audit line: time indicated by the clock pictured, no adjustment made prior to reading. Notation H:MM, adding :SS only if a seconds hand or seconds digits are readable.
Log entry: 11:13
